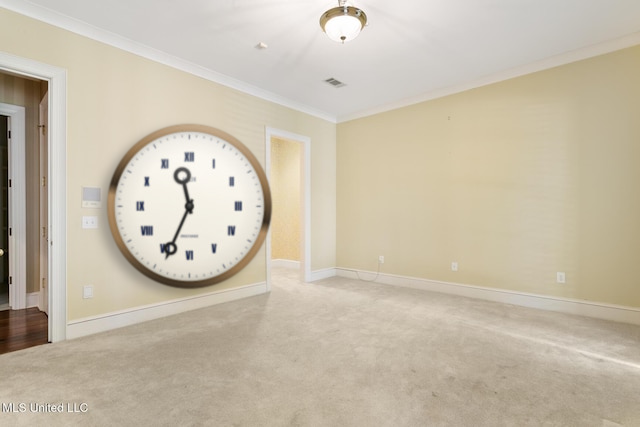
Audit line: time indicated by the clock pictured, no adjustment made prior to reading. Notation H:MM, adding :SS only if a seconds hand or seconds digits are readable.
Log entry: 11:34
